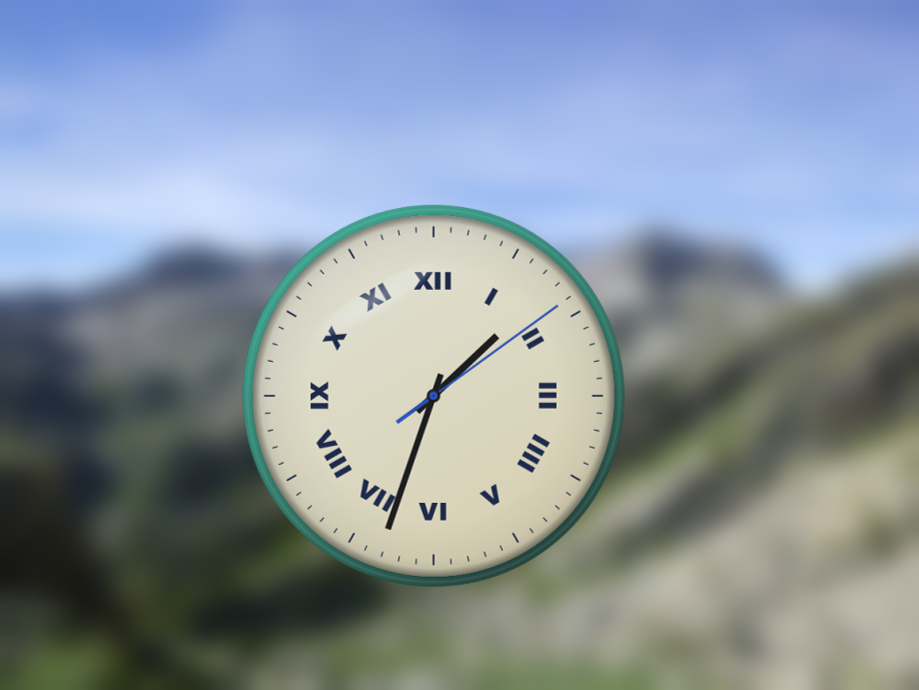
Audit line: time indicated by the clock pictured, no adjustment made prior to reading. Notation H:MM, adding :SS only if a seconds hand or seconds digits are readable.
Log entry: 1:33:09
